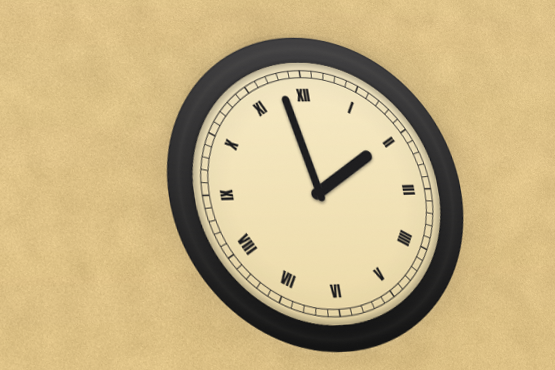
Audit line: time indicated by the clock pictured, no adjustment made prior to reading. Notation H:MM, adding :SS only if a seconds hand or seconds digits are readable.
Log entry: 1:58
